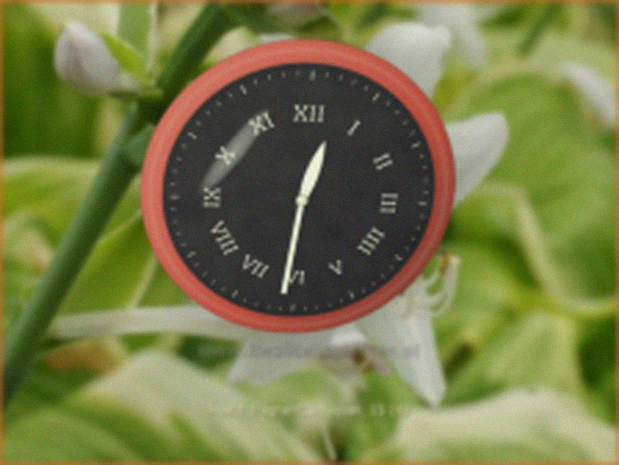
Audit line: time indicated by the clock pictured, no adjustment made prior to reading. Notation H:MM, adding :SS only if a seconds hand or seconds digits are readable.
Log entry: 12:31
